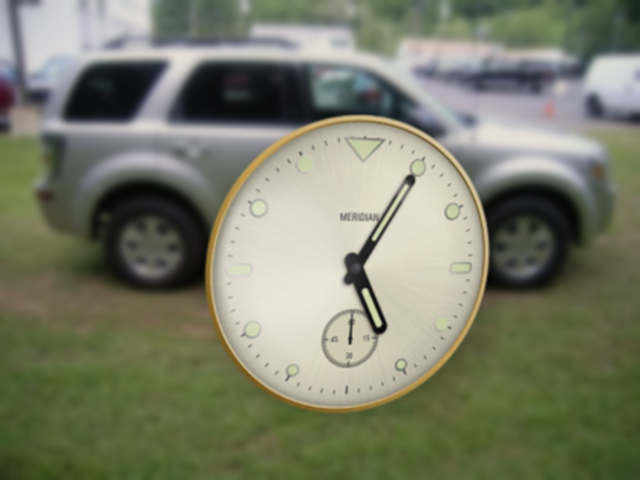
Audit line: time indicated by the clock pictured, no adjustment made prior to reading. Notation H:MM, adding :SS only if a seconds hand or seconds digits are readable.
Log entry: 5:05
